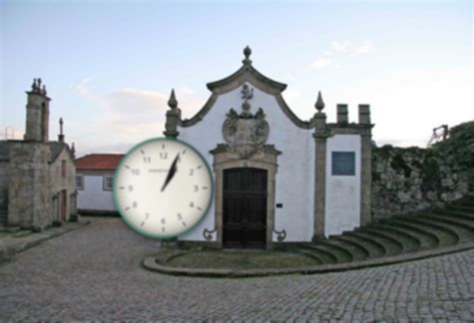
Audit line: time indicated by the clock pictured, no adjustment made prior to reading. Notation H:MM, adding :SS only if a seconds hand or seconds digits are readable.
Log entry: 1:04
